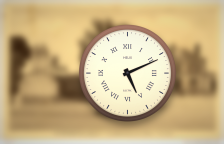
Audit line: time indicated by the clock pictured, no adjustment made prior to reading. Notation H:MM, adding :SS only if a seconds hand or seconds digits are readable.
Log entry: 5:11
